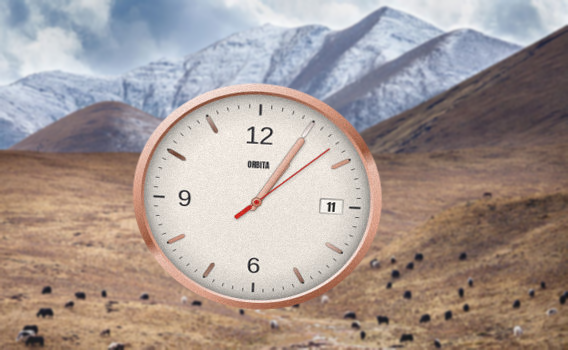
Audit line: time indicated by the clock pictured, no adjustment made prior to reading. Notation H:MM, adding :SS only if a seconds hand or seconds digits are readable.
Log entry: 1:05:08
